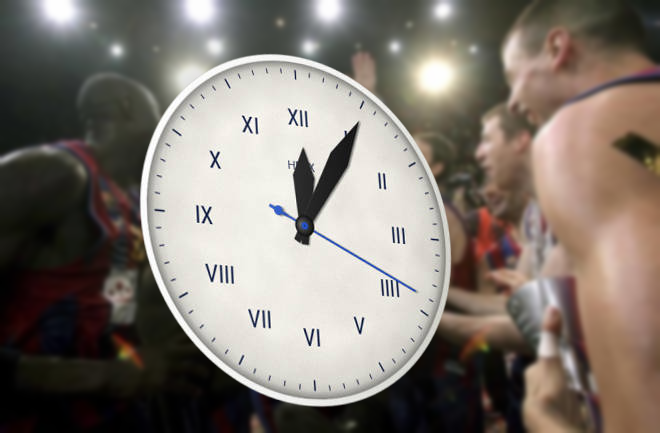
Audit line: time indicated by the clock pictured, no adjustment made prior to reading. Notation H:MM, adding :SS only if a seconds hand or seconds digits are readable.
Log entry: 12:05:19
